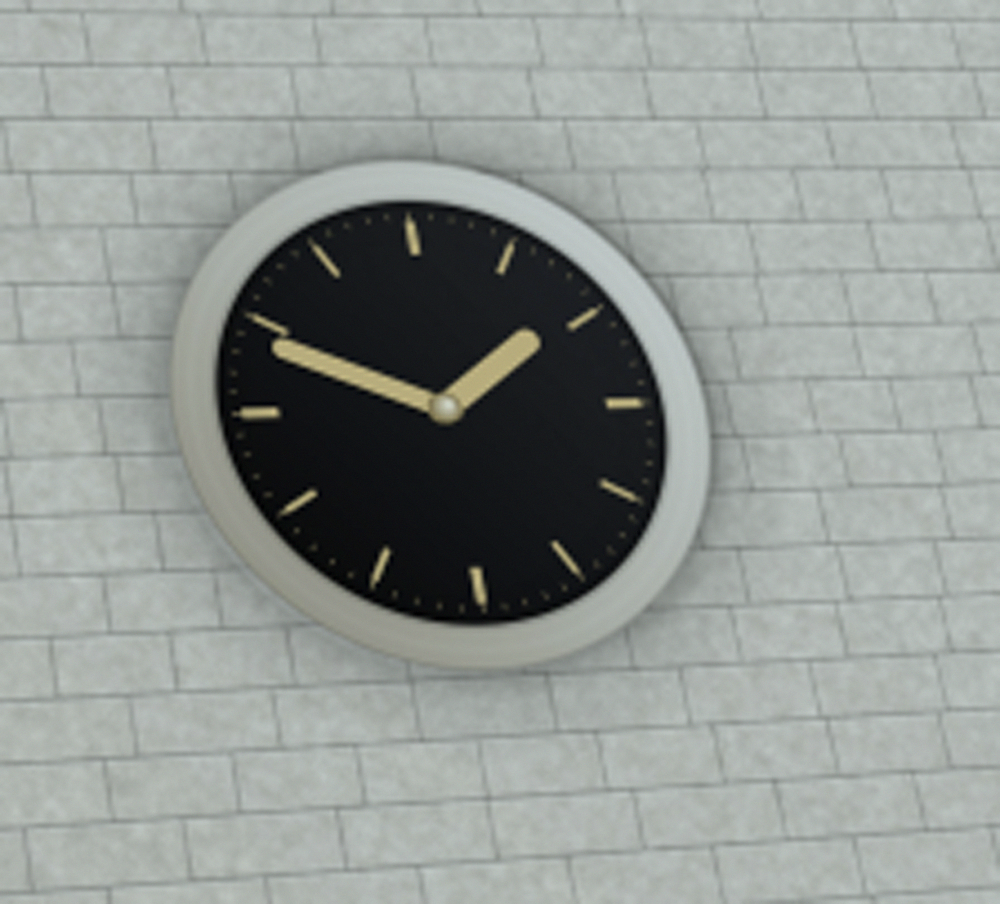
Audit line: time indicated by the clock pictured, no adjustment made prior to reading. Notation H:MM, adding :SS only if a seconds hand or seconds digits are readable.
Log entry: 1:49
